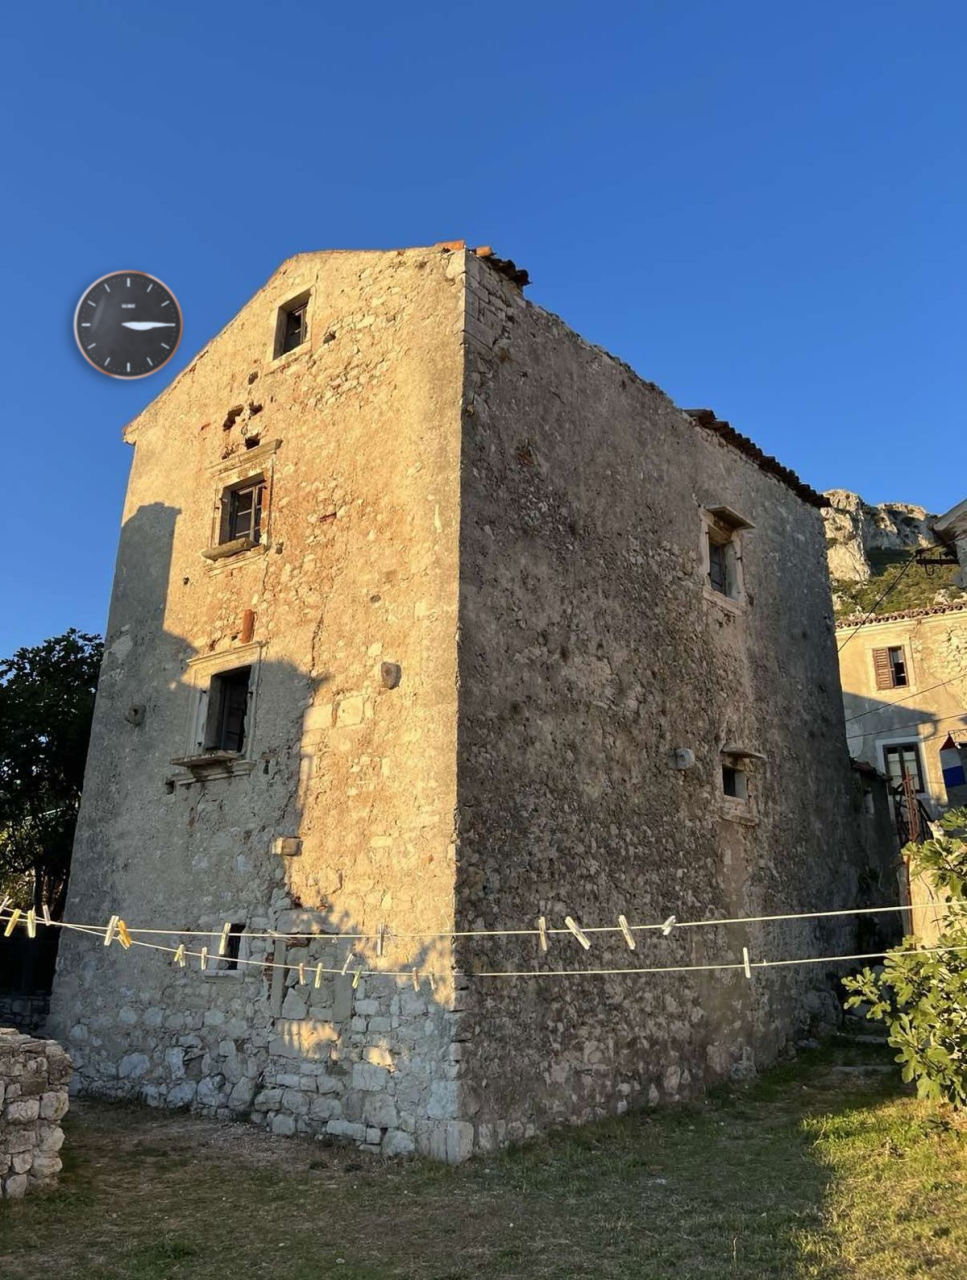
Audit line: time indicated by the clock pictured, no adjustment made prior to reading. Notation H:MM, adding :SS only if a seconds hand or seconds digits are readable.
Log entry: 3:15
